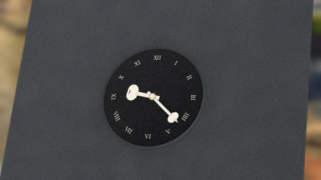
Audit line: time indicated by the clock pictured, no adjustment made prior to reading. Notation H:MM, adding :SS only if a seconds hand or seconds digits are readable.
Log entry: 9:22
